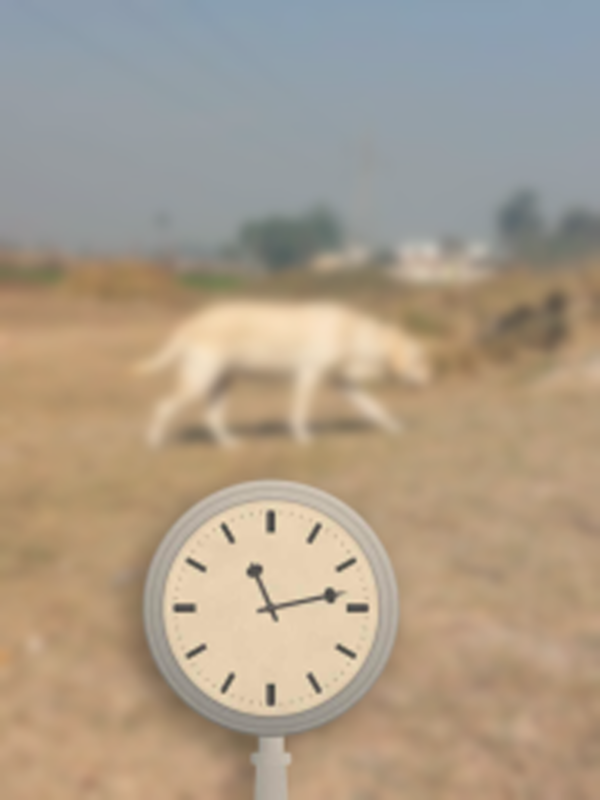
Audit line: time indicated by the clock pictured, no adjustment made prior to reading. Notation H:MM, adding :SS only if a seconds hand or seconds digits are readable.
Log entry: 11:13
